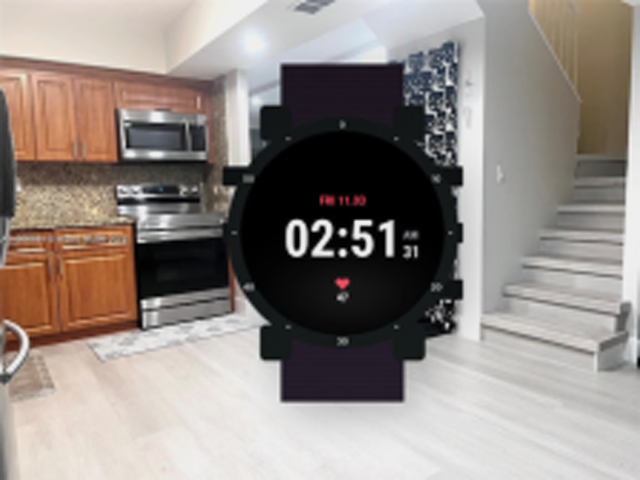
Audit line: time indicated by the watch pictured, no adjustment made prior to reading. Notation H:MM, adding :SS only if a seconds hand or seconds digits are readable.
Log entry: 2:51
